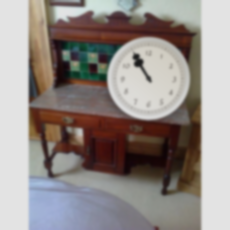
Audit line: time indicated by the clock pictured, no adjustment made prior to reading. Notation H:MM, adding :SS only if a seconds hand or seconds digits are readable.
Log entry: 10:55
